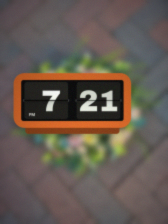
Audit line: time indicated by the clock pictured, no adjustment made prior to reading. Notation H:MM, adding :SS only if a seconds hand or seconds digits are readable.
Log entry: 7:21
